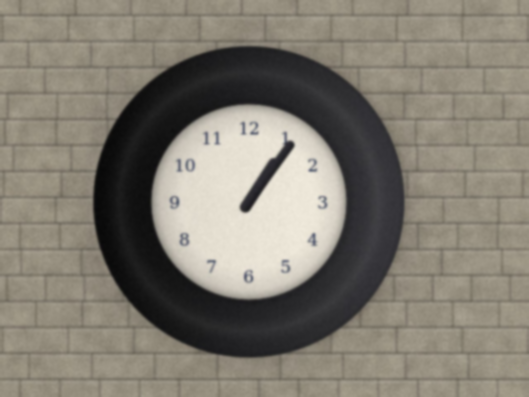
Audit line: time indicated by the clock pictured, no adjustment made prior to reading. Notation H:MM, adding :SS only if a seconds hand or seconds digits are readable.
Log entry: 1:06
